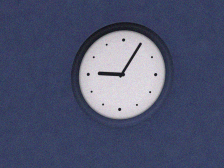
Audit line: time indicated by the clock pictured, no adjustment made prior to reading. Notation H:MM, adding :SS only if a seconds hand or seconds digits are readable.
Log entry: 9:05
